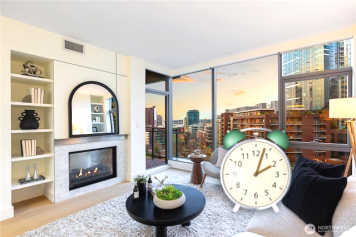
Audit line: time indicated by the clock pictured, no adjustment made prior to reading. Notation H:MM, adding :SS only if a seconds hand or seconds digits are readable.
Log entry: 2:03
